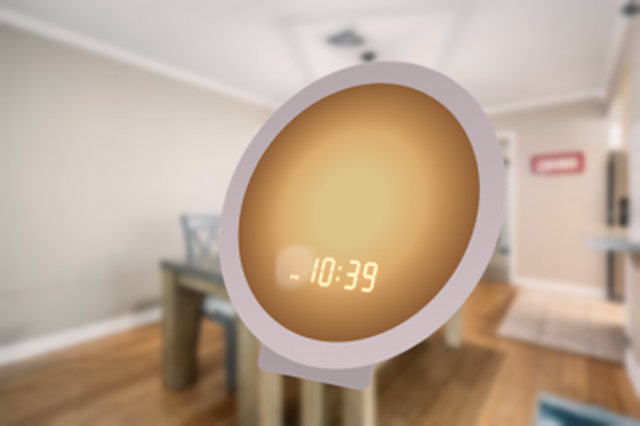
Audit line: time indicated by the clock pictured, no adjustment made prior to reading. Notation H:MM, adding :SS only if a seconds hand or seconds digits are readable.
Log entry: 10:39
